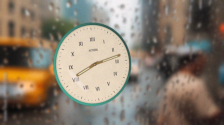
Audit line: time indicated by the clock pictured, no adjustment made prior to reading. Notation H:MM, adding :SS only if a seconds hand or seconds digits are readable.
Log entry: 8:13
